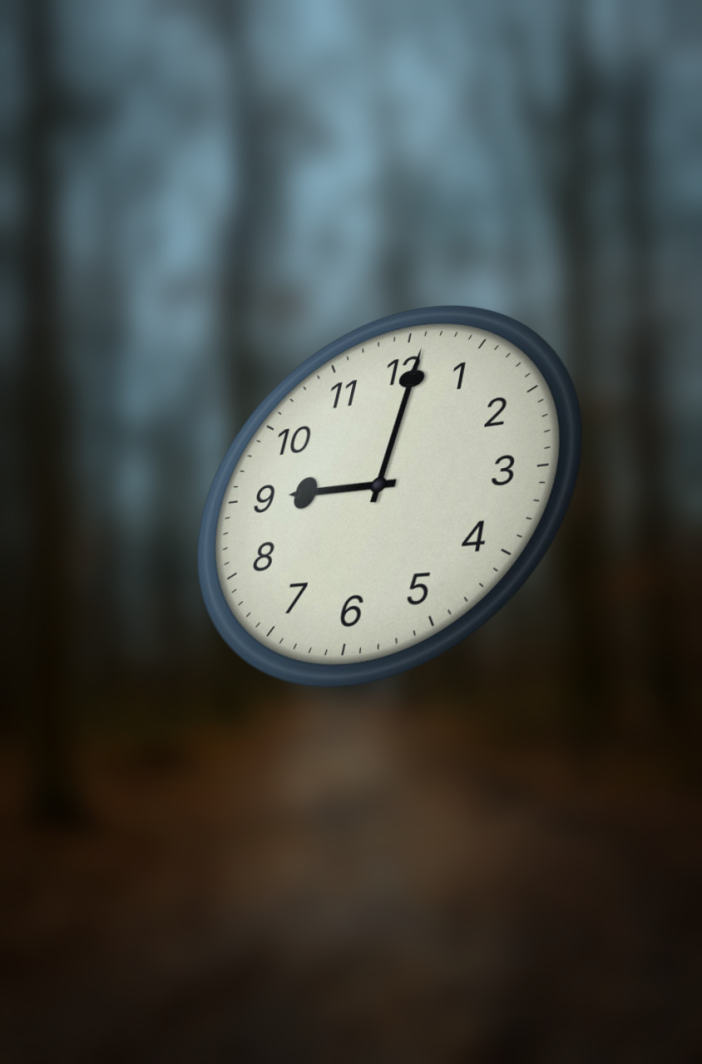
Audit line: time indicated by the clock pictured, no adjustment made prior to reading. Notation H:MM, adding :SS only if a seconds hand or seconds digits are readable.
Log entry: 9:01
